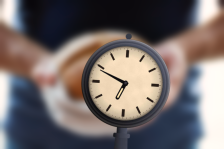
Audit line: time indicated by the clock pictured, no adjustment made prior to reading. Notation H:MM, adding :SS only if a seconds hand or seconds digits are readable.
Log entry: 6:49
